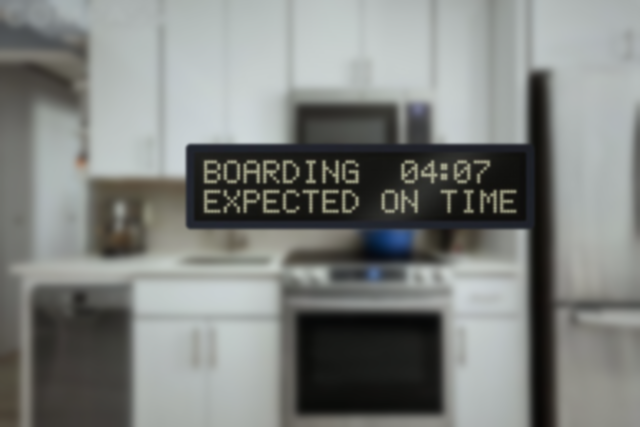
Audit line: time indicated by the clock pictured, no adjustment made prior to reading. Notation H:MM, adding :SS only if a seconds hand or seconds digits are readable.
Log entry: 4:07
